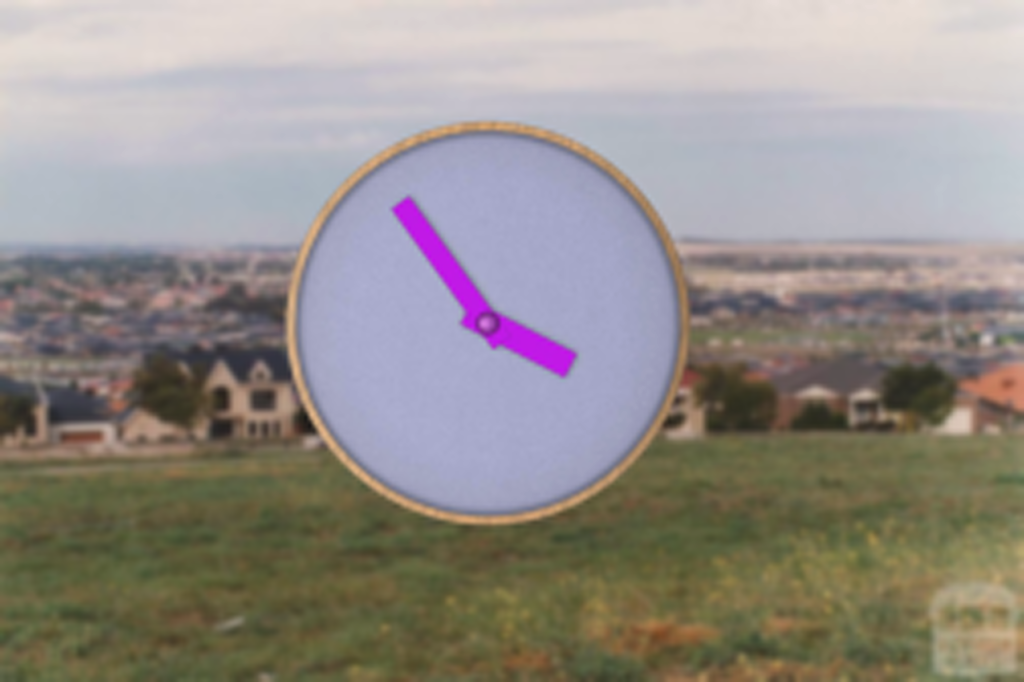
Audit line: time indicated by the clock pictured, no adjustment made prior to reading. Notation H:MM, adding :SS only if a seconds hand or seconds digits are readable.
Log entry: 3:54
